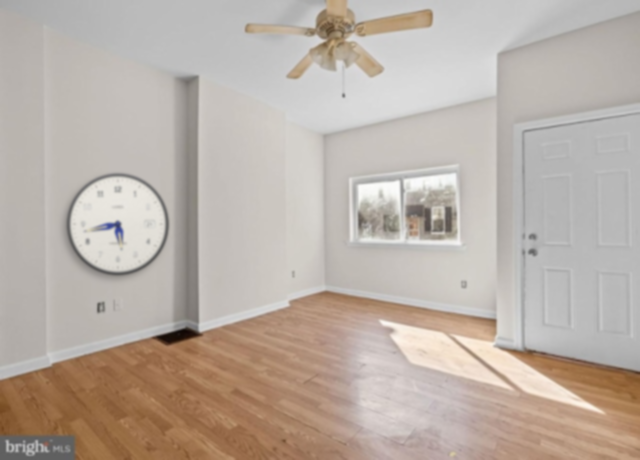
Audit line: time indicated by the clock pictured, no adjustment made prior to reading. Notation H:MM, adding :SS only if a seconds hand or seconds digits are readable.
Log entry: 5:43
